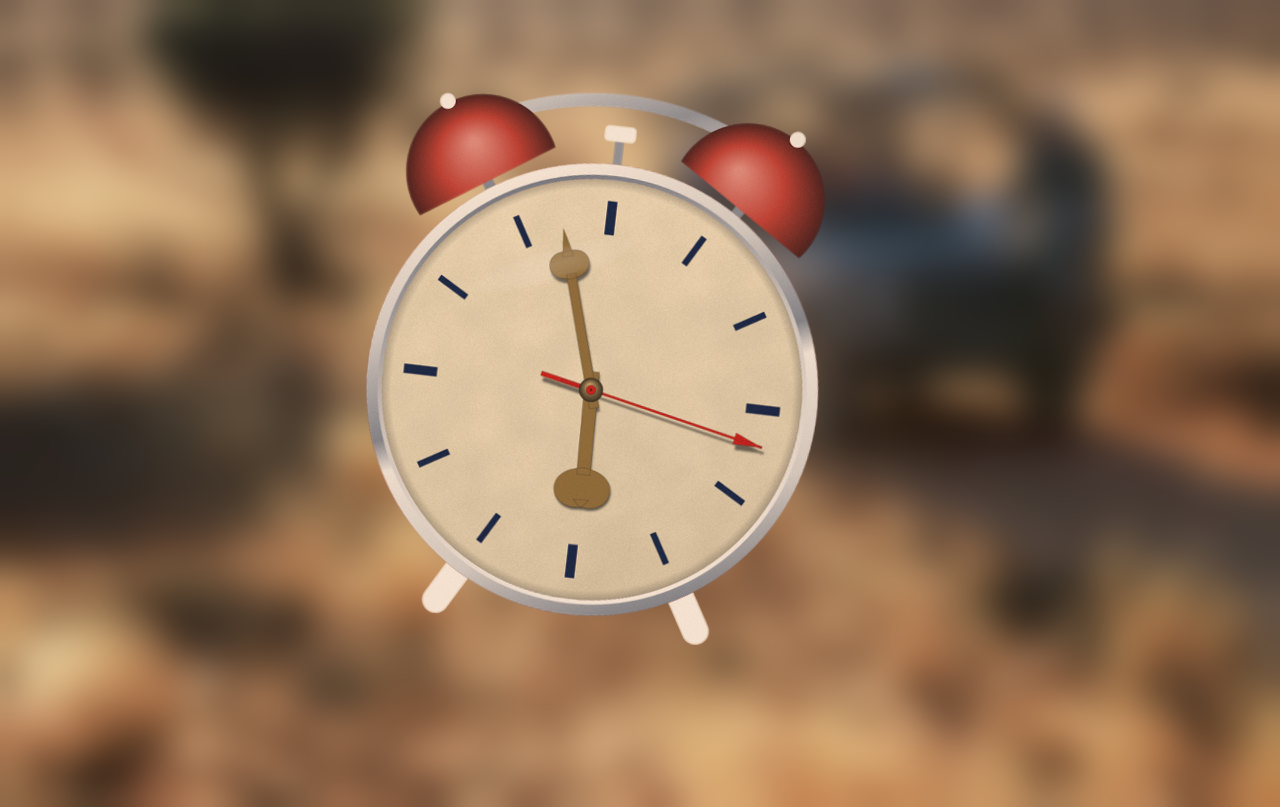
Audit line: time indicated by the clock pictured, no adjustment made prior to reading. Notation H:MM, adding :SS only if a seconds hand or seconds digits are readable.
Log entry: 5:57:17
